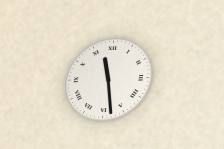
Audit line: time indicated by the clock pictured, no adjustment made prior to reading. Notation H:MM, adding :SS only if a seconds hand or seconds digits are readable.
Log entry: 11:28
